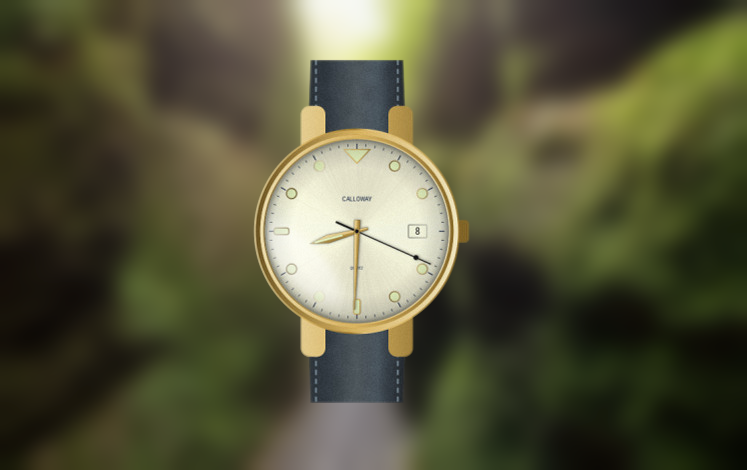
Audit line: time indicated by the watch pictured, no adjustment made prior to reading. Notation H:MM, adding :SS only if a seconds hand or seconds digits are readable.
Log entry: 8:30:19
